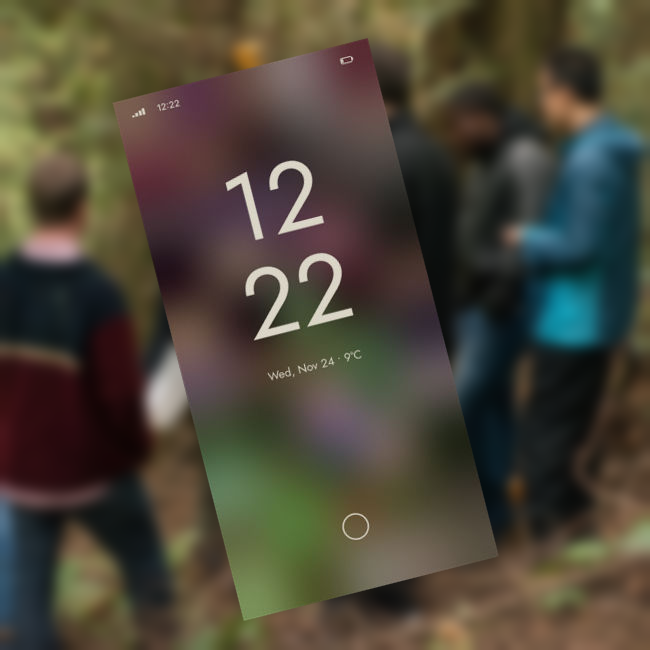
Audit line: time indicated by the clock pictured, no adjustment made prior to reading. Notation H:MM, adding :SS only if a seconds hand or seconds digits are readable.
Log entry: 12:22
